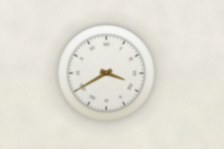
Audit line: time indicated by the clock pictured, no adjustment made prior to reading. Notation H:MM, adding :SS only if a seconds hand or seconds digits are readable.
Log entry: 3:40
